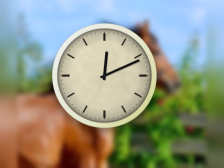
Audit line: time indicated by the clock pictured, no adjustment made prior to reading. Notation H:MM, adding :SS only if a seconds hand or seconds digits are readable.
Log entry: 12:11
